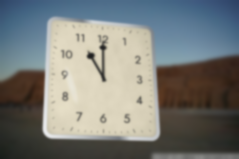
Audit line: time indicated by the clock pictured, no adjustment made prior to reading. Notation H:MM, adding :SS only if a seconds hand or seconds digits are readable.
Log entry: 11:00
